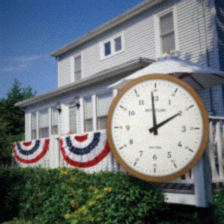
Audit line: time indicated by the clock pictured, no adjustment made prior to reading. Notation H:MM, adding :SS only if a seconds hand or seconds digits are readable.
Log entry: 1:59
